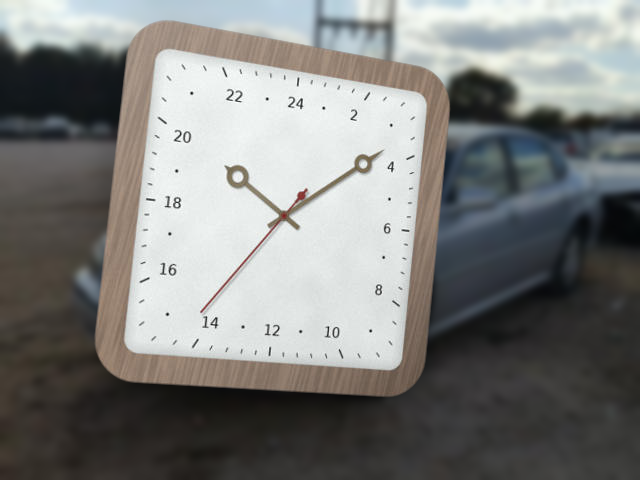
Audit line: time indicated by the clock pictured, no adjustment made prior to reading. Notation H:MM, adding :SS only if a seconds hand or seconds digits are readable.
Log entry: 20:08:36
